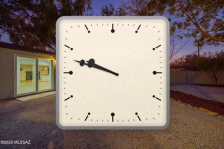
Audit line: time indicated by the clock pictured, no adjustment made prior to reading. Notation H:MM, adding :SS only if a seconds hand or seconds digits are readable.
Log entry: 9:48
